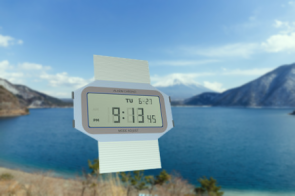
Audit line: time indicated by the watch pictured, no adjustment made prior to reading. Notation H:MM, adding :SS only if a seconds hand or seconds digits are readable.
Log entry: 9:13:45
